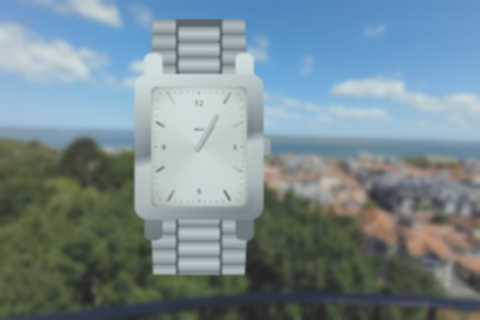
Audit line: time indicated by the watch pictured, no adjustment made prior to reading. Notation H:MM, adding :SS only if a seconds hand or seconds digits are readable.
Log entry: 1:05
